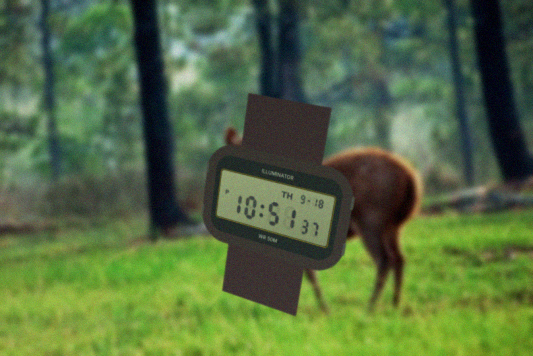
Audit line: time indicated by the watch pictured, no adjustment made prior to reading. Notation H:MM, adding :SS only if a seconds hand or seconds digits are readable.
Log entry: 10:51:37
